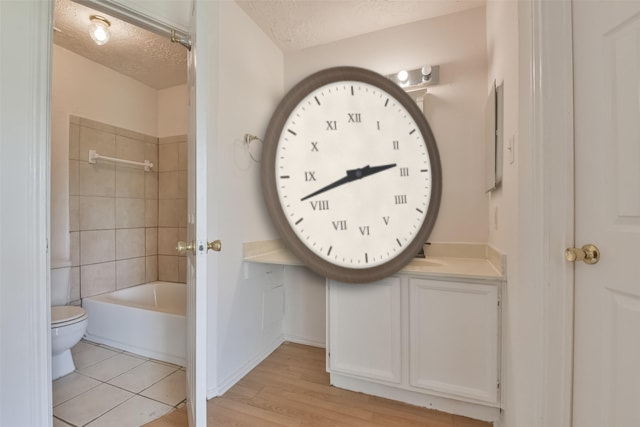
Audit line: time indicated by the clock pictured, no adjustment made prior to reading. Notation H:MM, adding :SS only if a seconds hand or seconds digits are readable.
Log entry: 2:42
